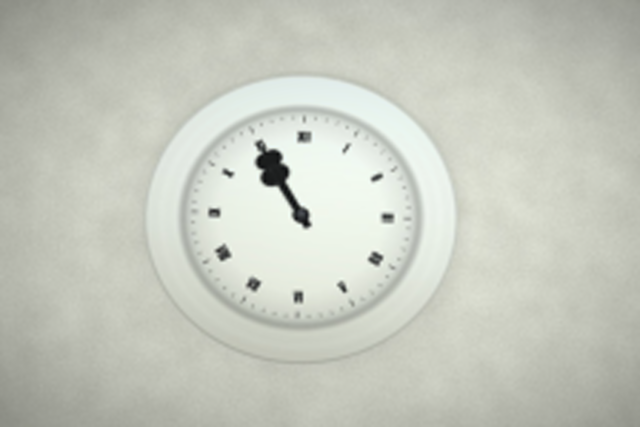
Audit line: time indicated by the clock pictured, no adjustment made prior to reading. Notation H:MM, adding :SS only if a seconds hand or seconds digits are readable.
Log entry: 10:55
